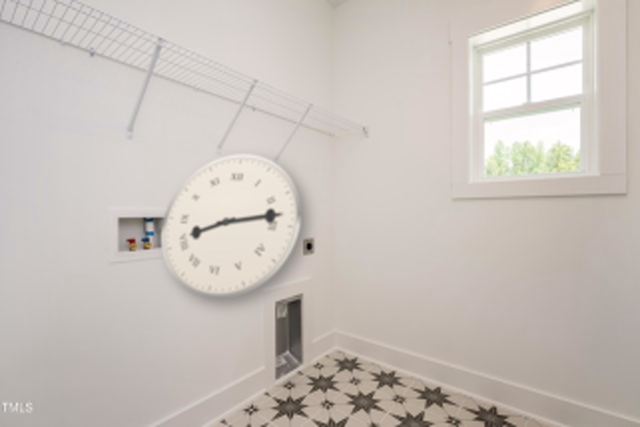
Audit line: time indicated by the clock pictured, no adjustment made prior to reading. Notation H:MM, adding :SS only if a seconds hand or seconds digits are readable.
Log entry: 8:13
